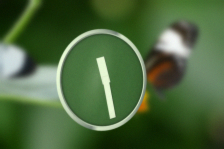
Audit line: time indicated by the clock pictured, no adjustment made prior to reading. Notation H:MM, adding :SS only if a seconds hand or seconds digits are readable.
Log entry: 11:28
